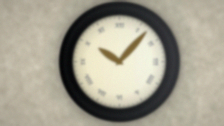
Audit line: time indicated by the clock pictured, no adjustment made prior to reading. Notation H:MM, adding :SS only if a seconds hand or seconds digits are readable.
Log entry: 10:07
